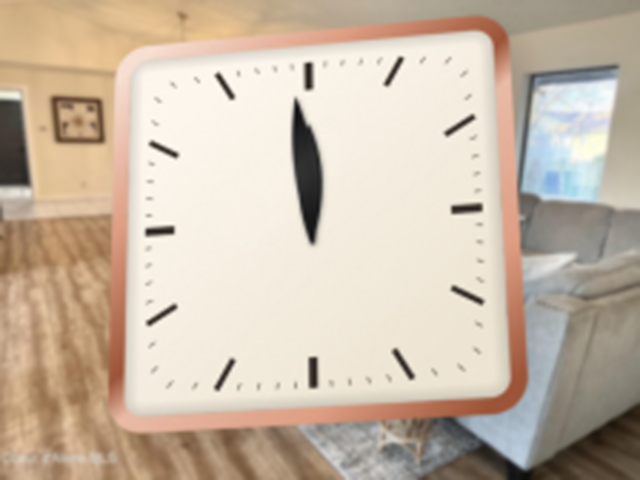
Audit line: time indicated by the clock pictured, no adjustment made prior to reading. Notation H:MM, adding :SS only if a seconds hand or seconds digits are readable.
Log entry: 11:59
